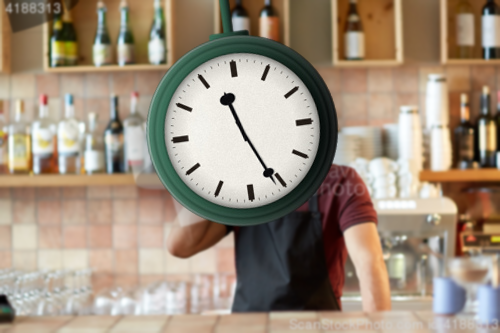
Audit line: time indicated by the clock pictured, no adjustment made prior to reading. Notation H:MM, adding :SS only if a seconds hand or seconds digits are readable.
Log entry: 11:26
